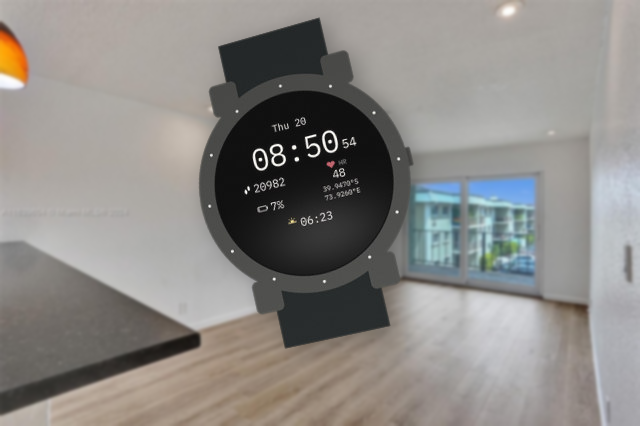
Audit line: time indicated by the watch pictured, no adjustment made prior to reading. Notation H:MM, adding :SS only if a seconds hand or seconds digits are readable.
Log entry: 8:50:54
